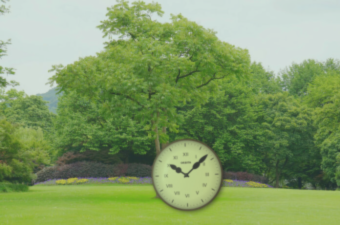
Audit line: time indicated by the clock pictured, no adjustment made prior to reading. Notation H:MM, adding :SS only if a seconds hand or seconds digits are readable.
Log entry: 10:08
